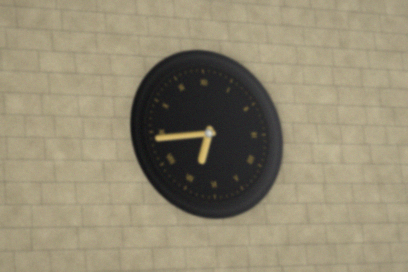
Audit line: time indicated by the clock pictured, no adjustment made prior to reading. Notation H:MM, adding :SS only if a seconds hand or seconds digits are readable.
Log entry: 6:44
